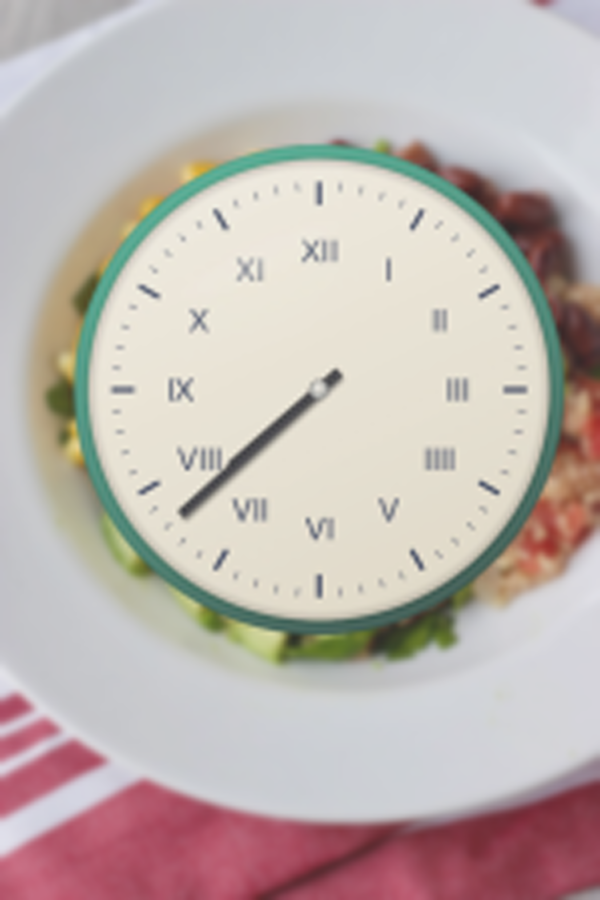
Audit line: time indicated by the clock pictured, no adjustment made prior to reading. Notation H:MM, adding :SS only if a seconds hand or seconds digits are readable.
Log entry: 7:38
